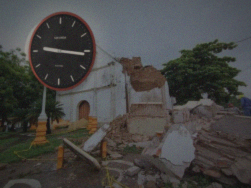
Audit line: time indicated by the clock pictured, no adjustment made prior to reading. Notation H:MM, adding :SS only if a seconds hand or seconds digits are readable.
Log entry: 9:16
